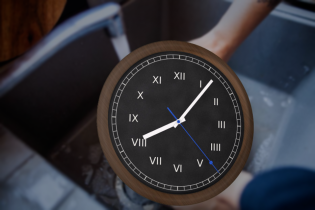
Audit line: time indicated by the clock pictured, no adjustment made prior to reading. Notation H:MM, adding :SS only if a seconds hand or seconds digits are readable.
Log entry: 8:06:23
